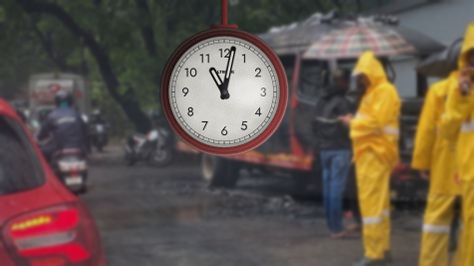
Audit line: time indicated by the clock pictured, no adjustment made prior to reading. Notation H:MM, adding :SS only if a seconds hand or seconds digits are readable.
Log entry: 11:02
